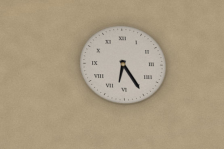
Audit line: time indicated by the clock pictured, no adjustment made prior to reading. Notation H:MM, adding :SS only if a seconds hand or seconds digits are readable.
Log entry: 6:25
